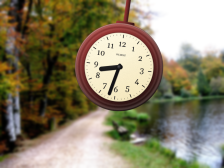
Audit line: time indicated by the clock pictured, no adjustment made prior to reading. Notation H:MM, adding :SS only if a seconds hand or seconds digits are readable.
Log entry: 8:32
